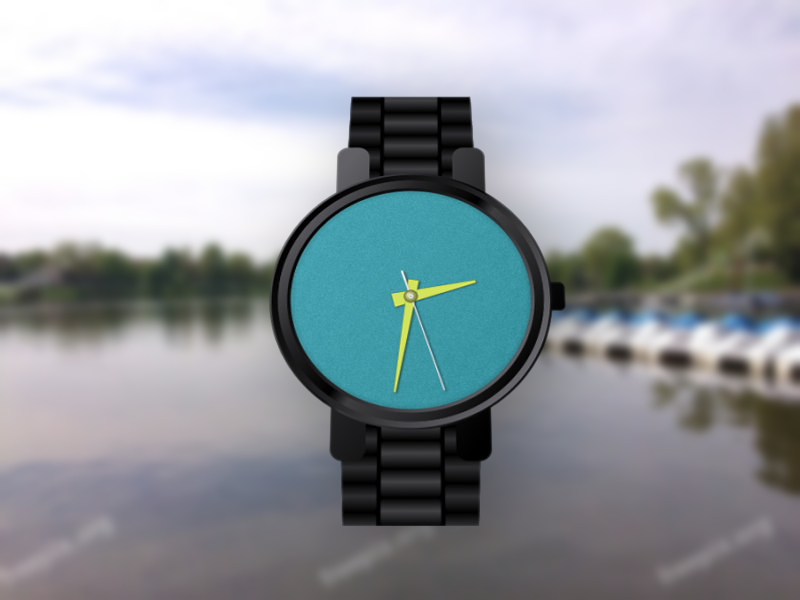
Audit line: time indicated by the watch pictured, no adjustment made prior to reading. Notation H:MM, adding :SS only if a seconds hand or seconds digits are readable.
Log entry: 2:31:27
